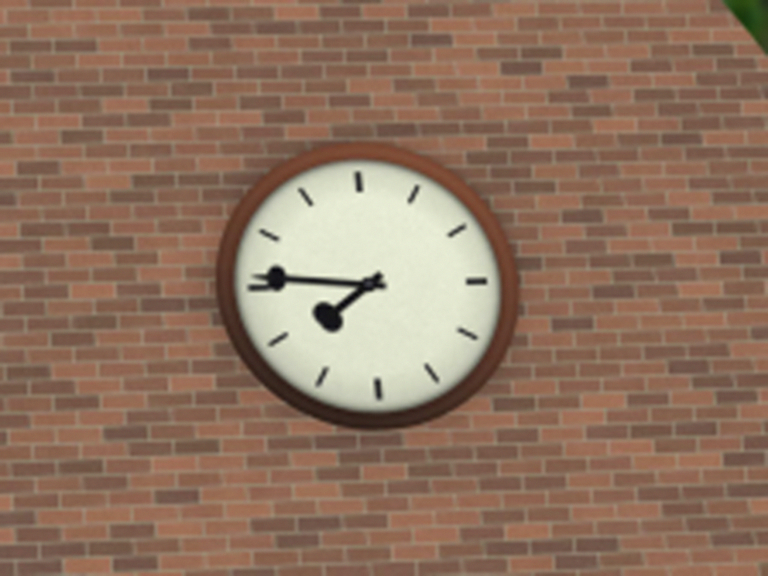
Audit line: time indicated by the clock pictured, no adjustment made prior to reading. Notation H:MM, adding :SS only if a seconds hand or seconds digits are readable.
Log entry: 7:46
